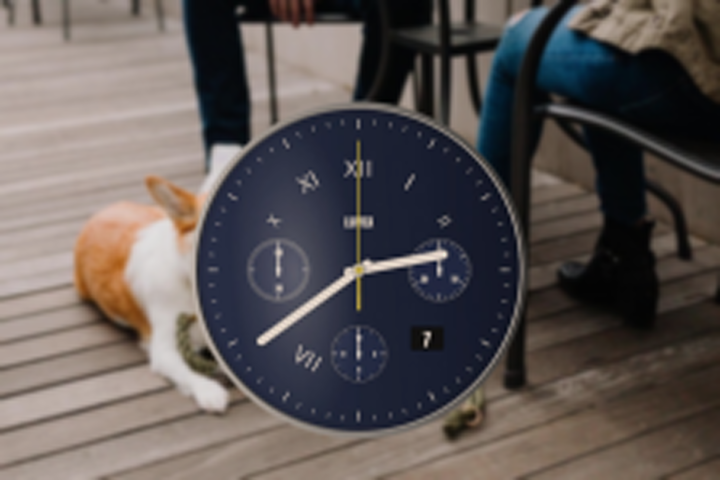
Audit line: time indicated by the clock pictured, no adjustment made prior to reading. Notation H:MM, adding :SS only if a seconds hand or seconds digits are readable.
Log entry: 2:39
